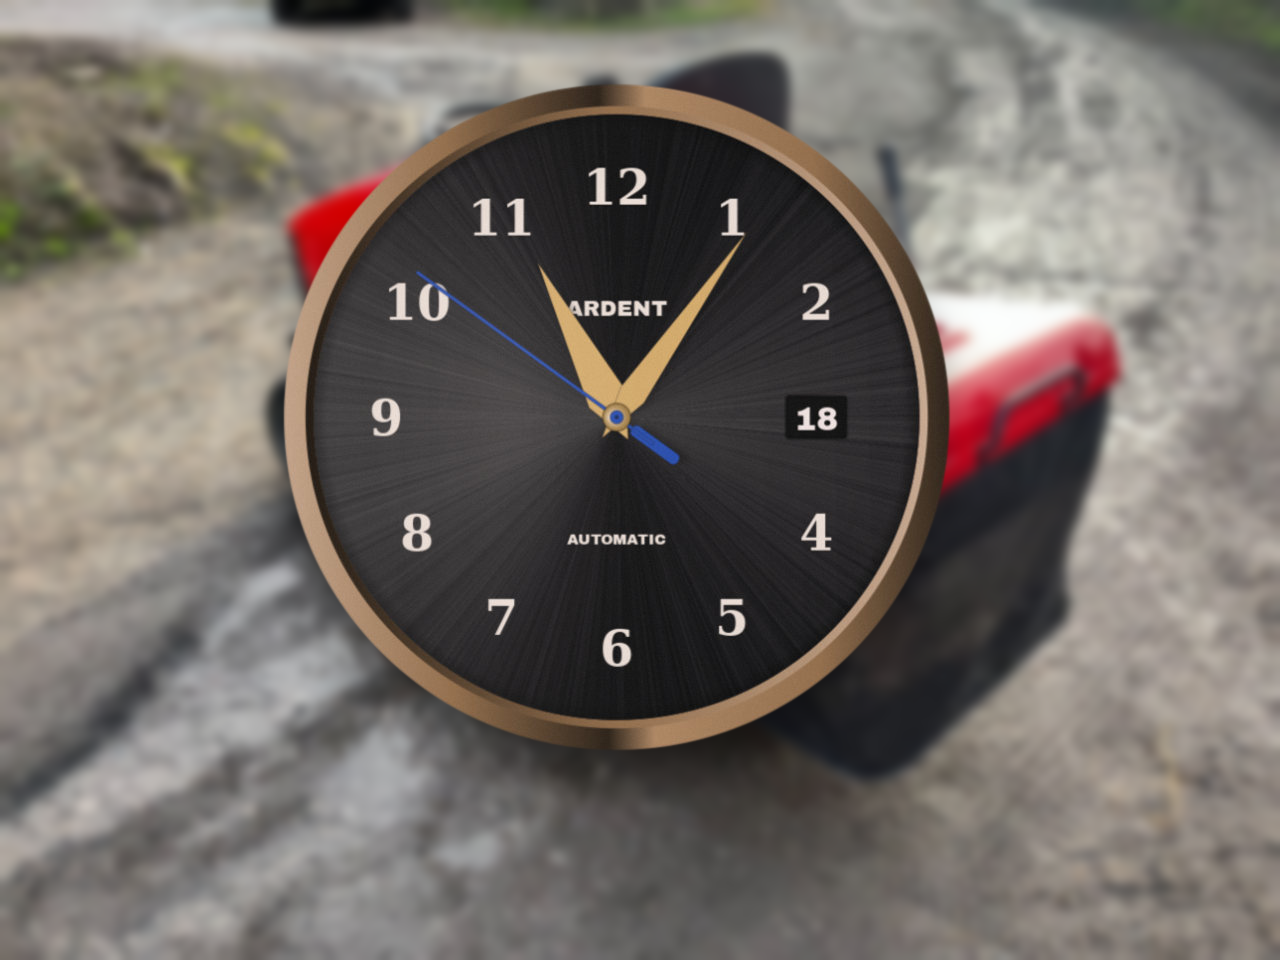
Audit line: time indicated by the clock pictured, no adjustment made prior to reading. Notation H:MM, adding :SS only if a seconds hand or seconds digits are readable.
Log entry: 11:05:51
